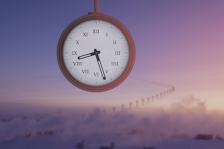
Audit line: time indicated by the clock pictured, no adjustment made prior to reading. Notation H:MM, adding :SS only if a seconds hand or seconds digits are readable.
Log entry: 8:27
